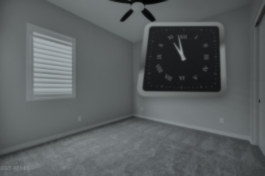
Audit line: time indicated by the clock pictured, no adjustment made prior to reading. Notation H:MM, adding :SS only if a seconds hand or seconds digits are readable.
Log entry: 10:58
